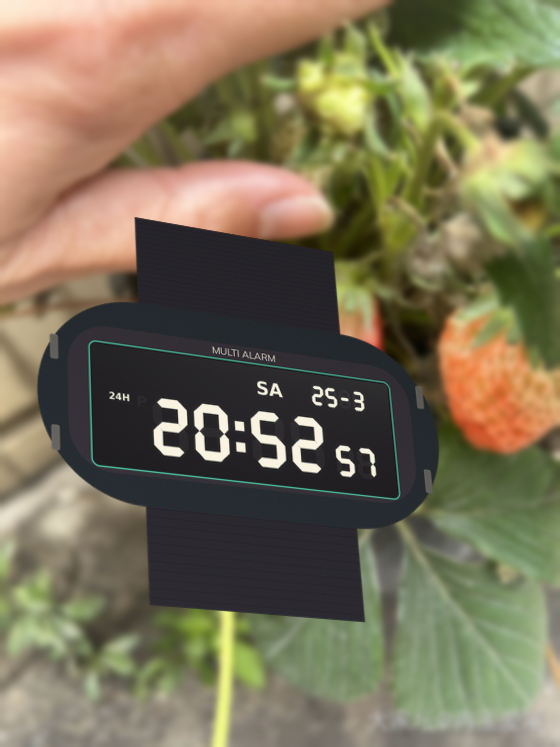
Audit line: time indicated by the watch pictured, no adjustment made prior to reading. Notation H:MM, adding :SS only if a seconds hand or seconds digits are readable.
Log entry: 20:52:57
